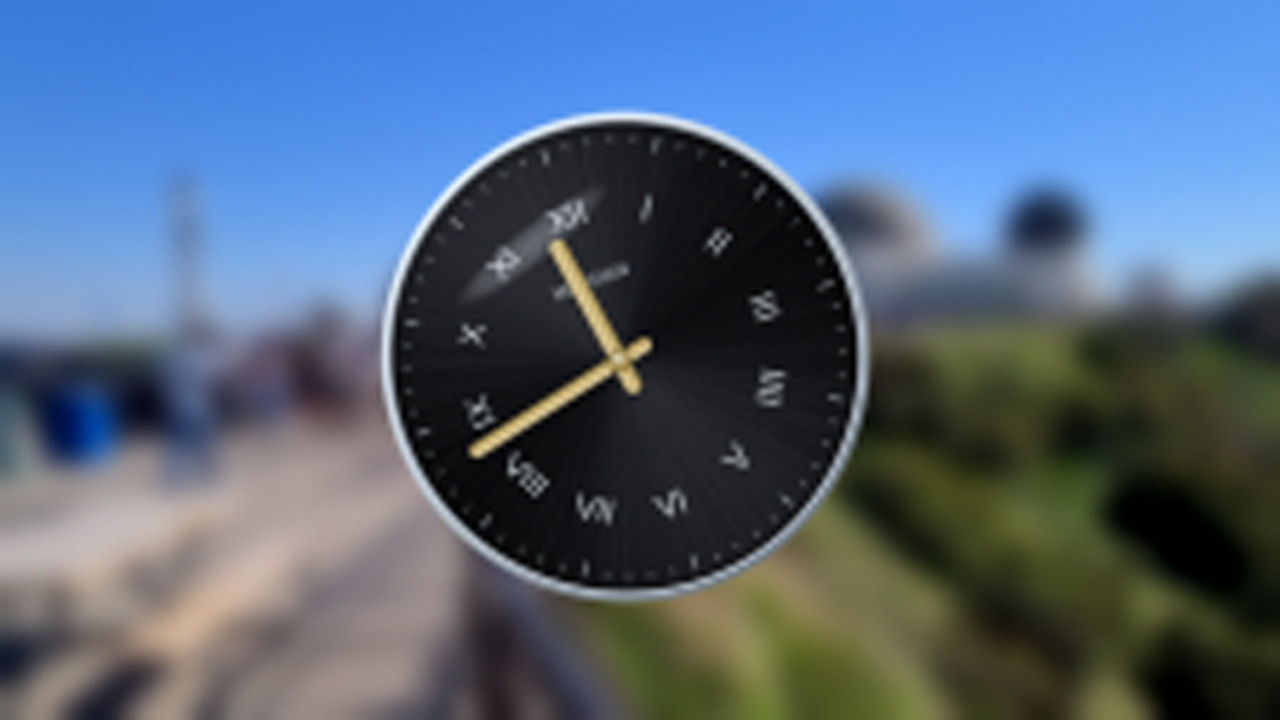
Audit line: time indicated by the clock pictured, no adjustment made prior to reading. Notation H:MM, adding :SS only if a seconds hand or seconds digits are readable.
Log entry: 11:43
